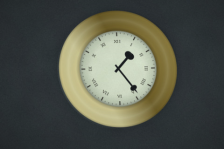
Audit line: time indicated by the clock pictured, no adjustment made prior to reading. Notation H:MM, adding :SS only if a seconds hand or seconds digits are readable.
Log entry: 1:24
